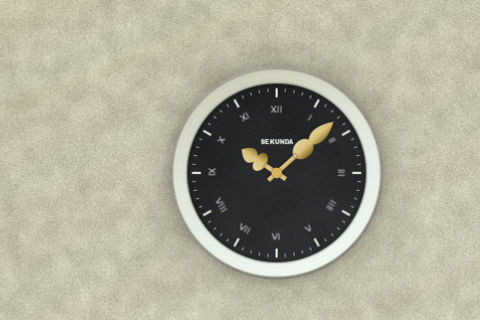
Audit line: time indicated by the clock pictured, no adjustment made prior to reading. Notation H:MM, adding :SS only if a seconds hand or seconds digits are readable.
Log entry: 10:08
